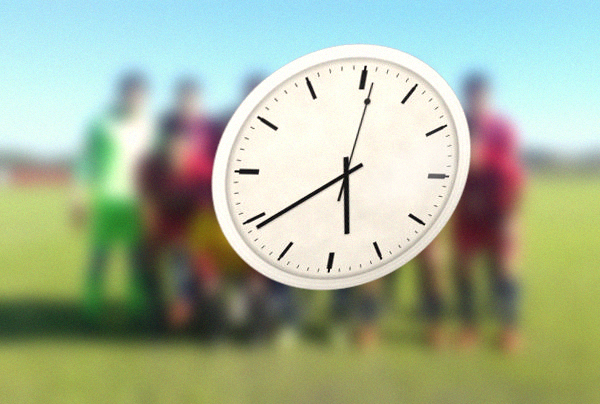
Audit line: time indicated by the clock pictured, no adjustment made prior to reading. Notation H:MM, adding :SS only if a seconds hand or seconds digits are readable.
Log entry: 5:39:01
